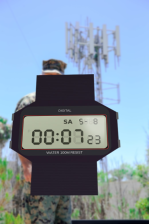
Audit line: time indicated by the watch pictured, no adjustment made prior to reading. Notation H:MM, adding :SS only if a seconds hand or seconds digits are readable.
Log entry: 0:07:23
